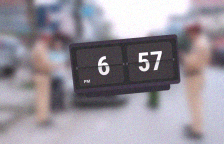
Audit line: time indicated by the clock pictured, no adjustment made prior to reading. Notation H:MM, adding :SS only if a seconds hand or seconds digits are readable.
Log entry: 6:57
